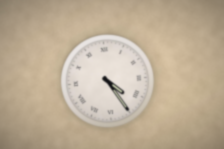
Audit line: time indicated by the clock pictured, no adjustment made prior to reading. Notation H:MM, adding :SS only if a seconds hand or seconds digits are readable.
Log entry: 4:25
